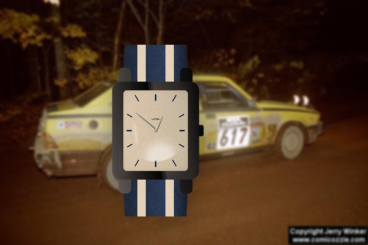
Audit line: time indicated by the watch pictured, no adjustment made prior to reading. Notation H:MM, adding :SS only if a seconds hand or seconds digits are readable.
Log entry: 12:52
